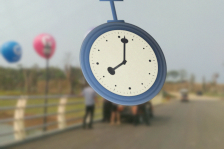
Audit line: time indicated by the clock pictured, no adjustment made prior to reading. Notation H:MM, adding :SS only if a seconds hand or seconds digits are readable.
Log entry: 8:02
